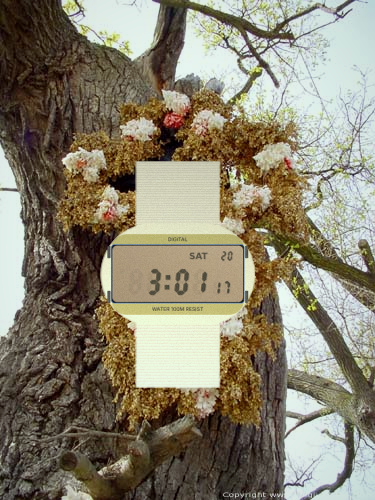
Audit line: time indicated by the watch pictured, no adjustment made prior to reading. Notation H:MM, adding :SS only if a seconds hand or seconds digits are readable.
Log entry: 3:01:17
